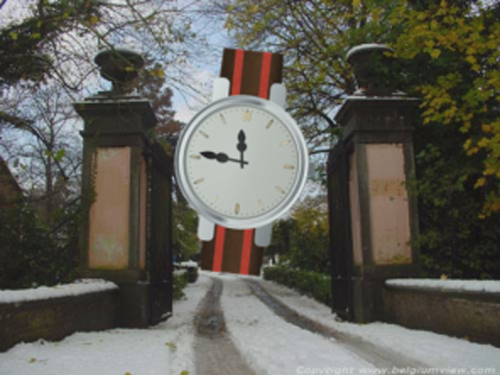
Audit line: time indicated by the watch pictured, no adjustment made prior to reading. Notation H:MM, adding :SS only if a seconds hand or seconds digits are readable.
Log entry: 11:46
